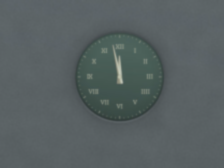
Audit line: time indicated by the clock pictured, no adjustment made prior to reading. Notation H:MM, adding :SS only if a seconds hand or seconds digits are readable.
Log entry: 11:58
